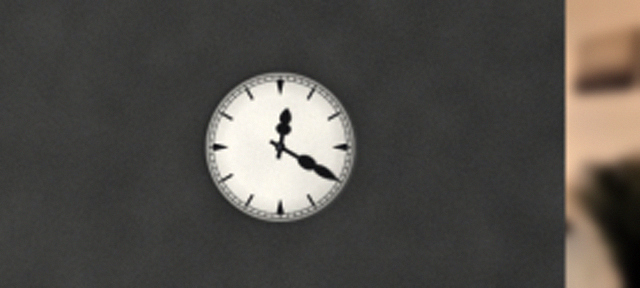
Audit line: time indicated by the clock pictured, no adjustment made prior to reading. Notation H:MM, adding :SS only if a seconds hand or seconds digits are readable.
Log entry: 12:20
